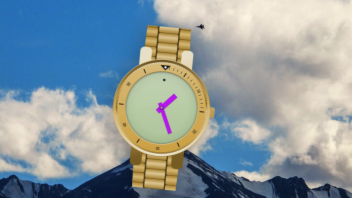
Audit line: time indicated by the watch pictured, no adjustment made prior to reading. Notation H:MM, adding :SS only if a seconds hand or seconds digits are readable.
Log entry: 1:26
